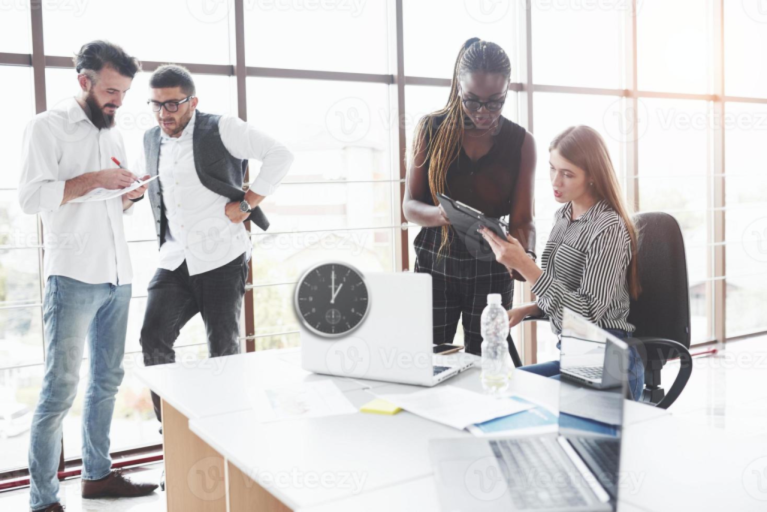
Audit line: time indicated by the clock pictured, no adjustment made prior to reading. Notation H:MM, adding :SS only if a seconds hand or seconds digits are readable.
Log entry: 1:00
